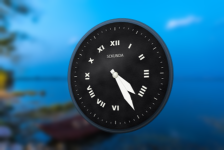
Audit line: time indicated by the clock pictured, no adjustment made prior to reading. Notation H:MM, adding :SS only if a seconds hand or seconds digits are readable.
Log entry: 4:25
